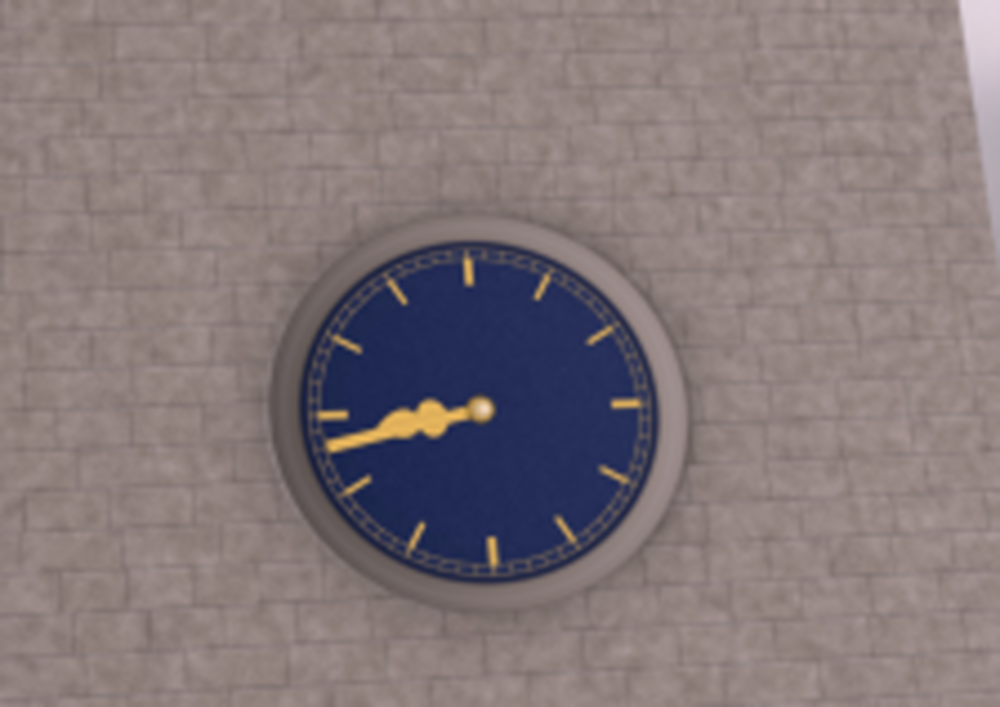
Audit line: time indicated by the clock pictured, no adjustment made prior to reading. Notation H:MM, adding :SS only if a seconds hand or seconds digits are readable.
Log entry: 8:43
